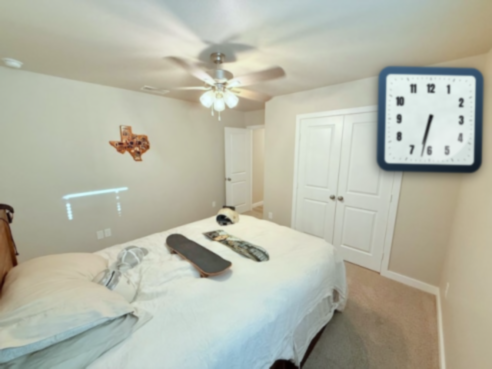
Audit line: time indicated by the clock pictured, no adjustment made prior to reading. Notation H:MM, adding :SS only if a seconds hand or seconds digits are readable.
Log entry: 6:32
